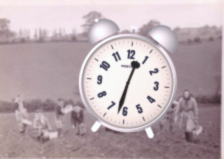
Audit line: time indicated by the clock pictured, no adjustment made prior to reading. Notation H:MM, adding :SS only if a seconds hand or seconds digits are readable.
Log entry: 12:32
